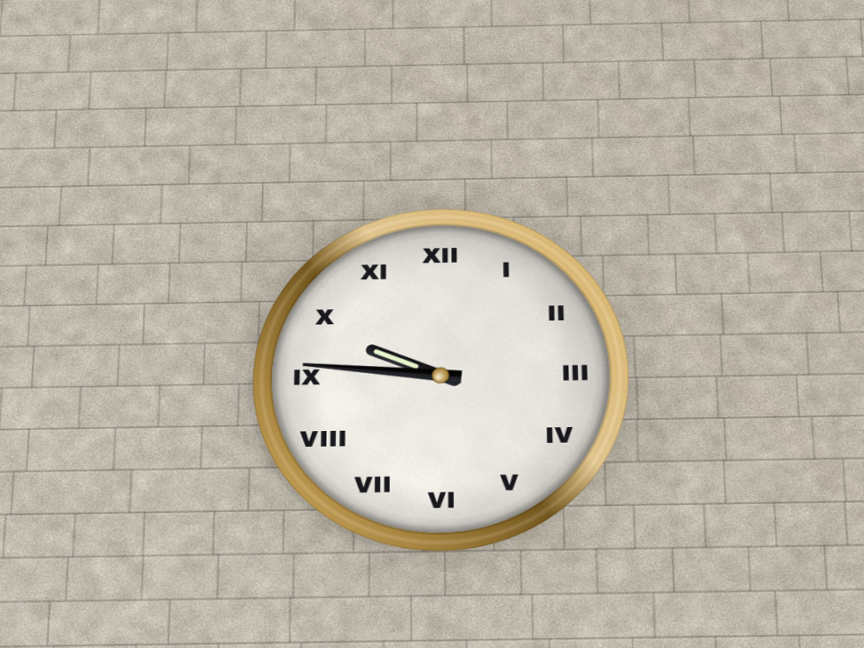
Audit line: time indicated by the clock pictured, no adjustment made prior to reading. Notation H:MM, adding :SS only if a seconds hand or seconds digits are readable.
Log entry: 9:46
